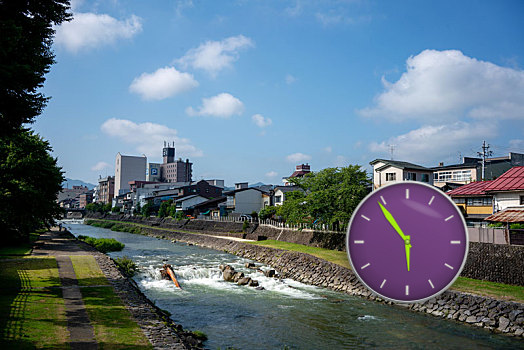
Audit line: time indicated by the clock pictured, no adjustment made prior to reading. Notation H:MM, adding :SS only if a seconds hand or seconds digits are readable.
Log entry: 5:54
